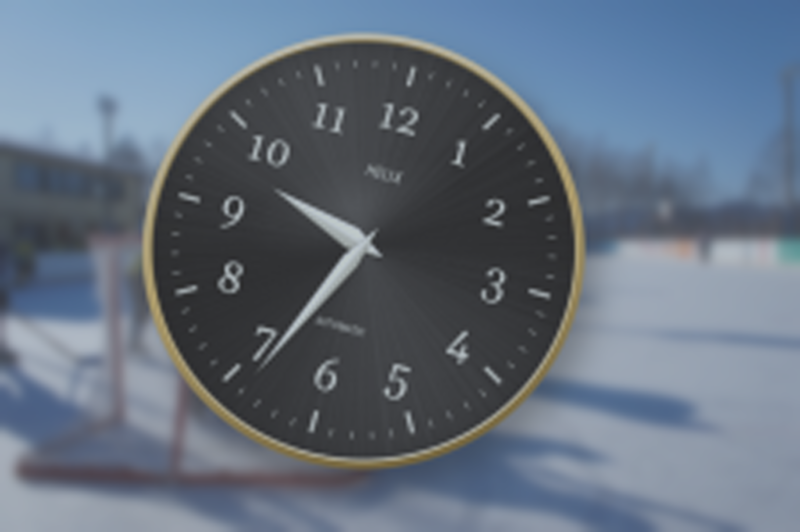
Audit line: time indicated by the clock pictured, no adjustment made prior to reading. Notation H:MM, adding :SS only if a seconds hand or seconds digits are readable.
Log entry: 9:34
